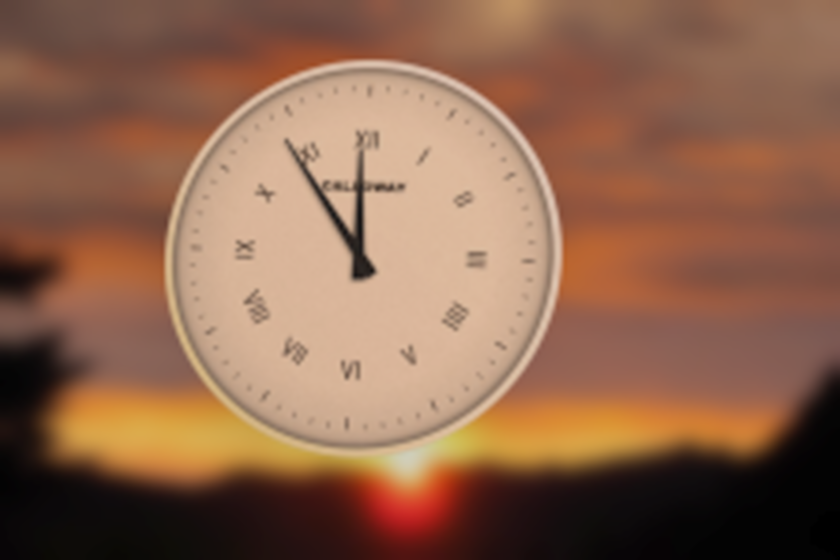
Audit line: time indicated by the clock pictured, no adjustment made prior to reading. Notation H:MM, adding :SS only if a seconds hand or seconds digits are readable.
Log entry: 11:54
